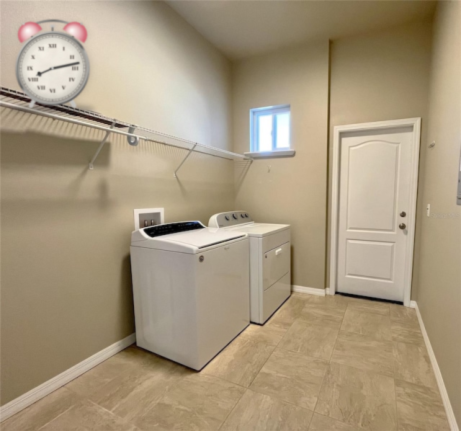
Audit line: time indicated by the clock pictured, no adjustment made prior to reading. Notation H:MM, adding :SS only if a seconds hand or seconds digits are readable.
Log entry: 8:13
